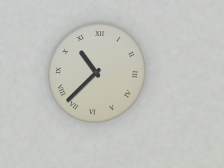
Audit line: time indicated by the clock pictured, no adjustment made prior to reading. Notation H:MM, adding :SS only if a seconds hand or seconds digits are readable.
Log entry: 10:37
